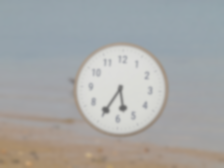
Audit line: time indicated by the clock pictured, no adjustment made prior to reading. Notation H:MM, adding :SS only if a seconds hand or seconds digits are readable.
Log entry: 5:35
